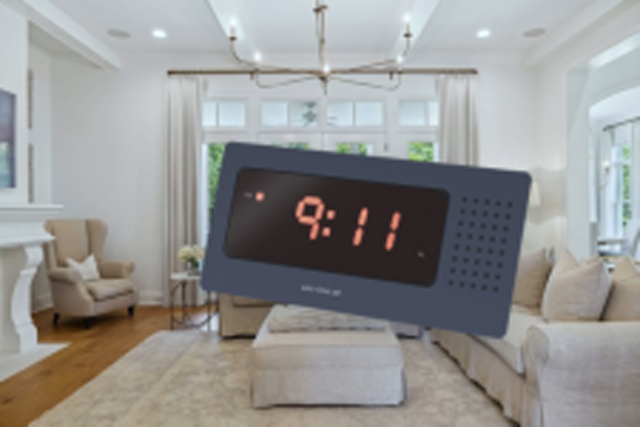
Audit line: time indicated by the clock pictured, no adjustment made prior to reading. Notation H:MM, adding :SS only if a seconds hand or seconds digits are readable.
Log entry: 9:11
